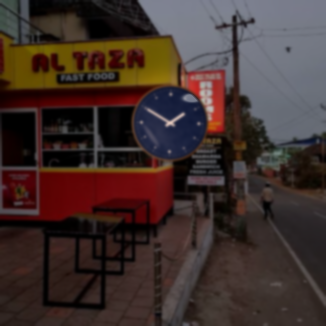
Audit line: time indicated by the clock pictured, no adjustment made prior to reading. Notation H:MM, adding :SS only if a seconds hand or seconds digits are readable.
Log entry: 1:50
